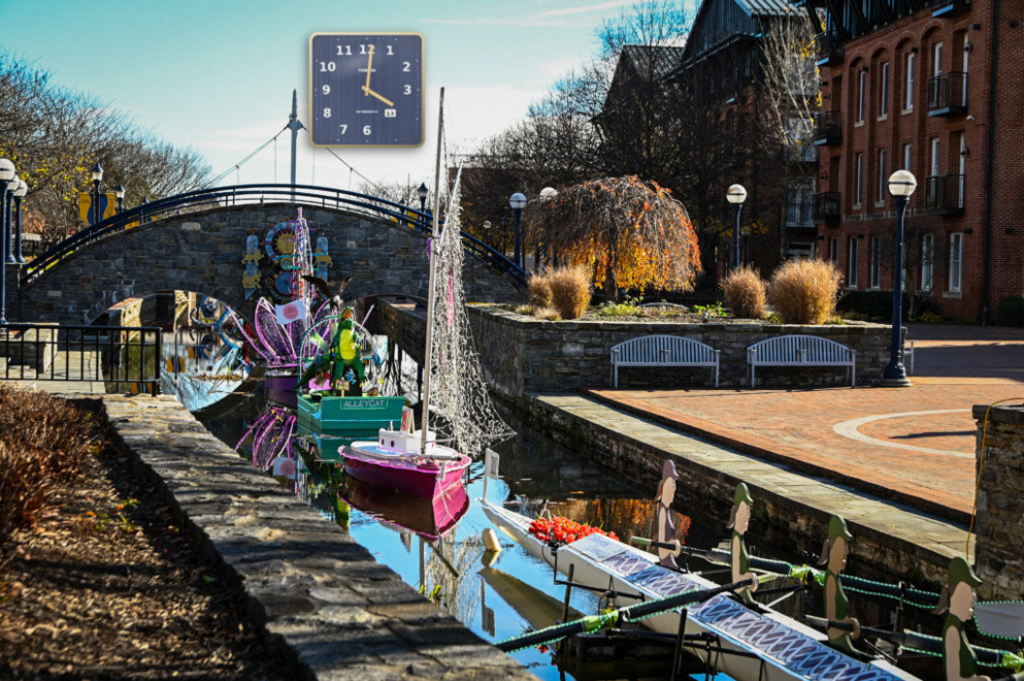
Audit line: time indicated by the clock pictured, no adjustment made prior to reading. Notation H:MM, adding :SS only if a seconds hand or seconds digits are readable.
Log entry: 4:01
